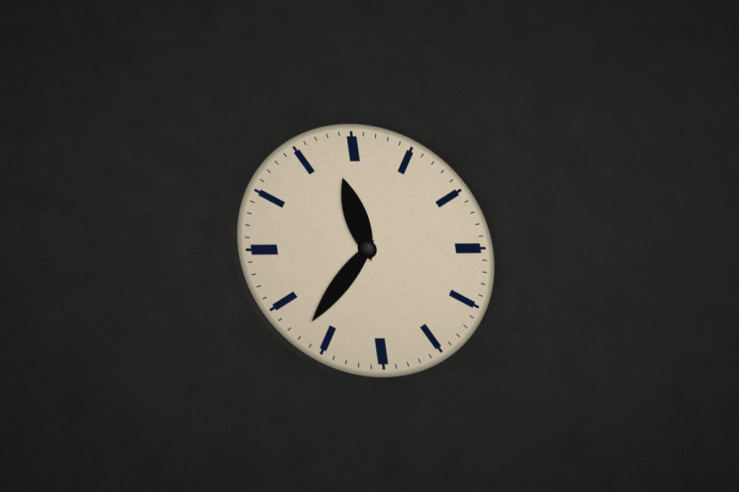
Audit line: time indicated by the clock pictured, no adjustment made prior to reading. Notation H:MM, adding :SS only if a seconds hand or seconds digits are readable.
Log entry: 11:37
